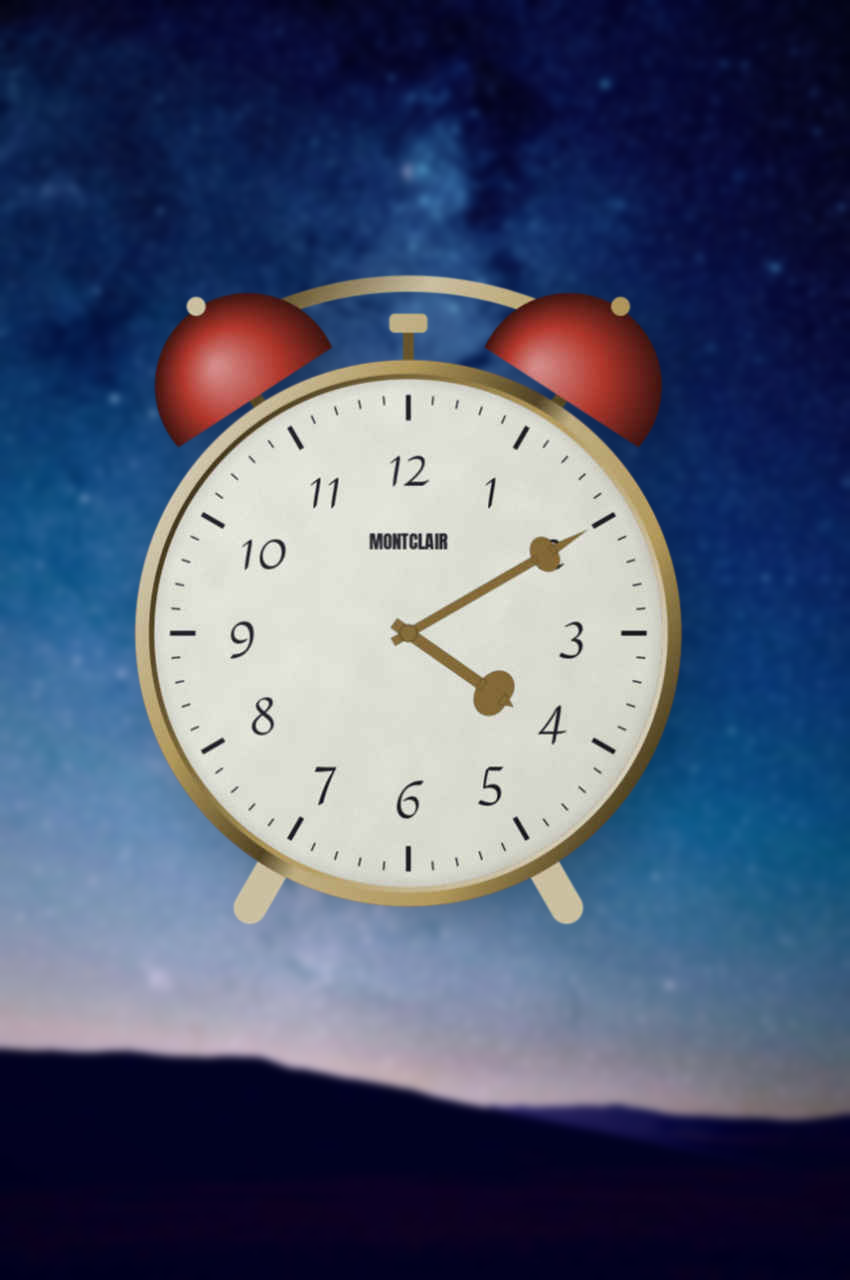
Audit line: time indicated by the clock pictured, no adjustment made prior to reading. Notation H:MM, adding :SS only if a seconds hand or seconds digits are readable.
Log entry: 4:10
